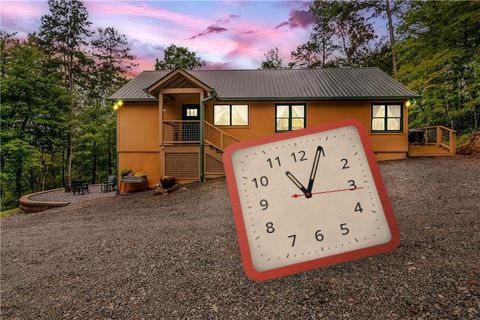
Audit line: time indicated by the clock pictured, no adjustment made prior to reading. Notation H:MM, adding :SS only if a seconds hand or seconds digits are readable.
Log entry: 11:04:16
